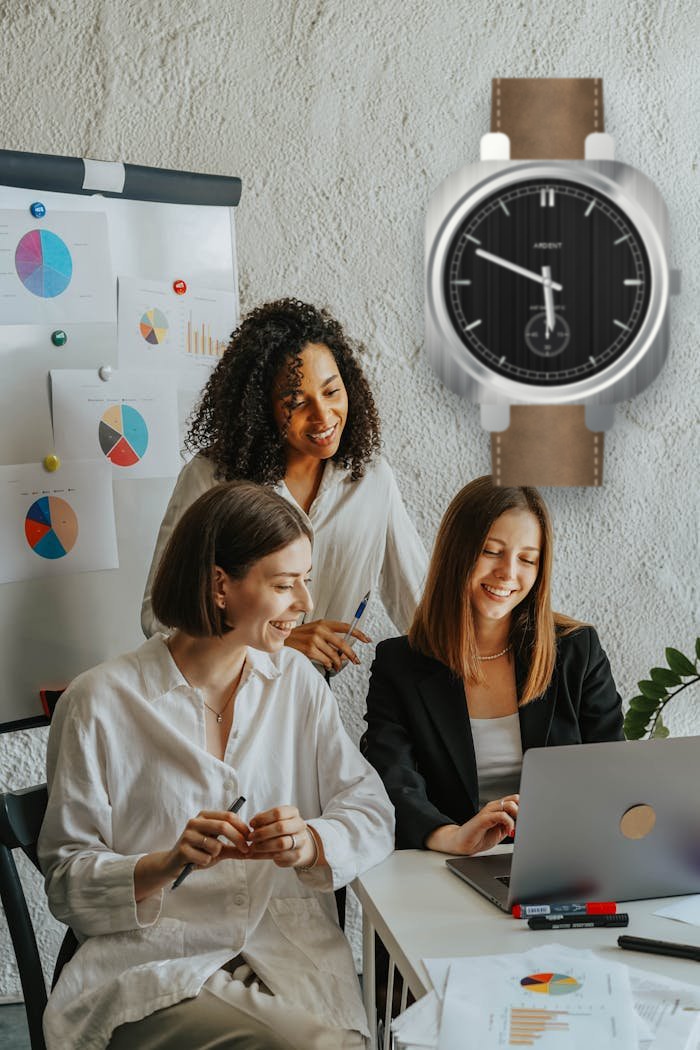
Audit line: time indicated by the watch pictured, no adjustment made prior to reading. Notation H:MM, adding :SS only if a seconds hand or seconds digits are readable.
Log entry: 5:49
